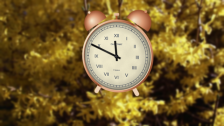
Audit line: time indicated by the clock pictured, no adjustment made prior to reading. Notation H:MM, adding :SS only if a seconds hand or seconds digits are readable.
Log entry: 11:49
